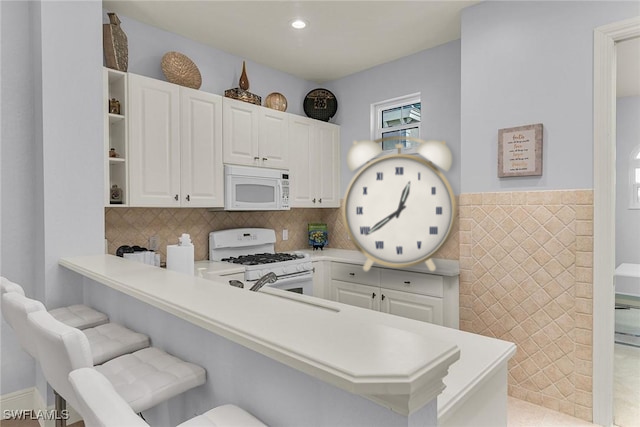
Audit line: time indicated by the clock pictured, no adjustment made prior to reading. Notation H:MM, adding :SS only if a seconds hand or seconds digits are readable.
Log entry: 12:39
